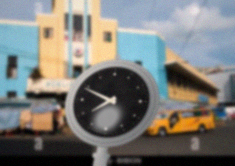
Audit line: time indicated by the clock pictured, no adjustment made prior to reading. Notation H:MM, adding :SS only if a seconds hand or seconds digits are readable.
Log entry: 7:49
